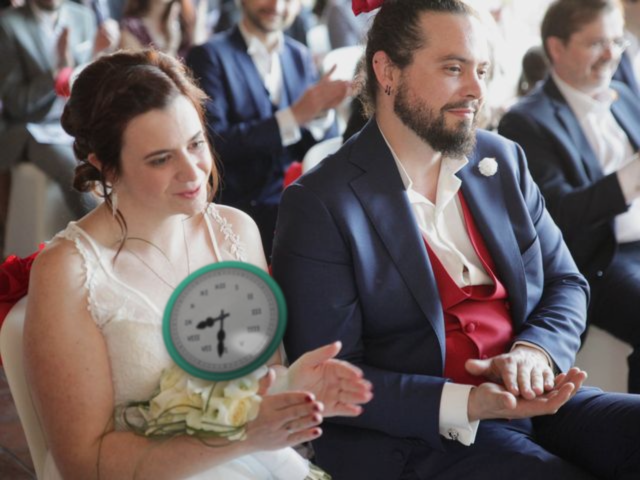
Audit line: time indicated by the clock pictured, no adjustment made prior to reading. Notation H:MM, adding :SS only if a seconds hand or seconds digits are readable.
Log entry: 8:31
